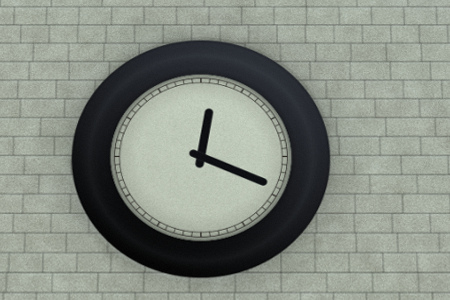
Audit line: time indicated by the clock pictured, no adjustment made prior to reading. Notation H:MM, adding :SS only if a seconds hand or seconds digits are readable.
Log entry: 12:19
